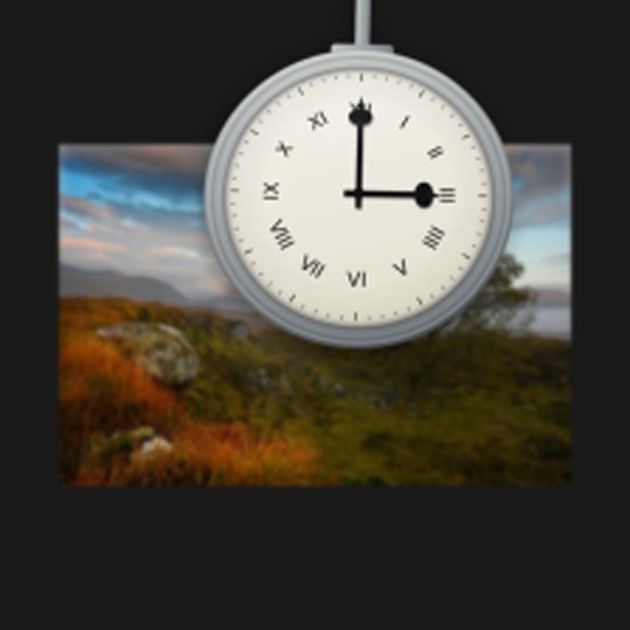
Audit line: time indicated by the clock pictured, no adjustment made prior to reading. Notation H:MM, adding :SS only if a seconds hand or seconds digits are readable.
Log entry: 3:00
